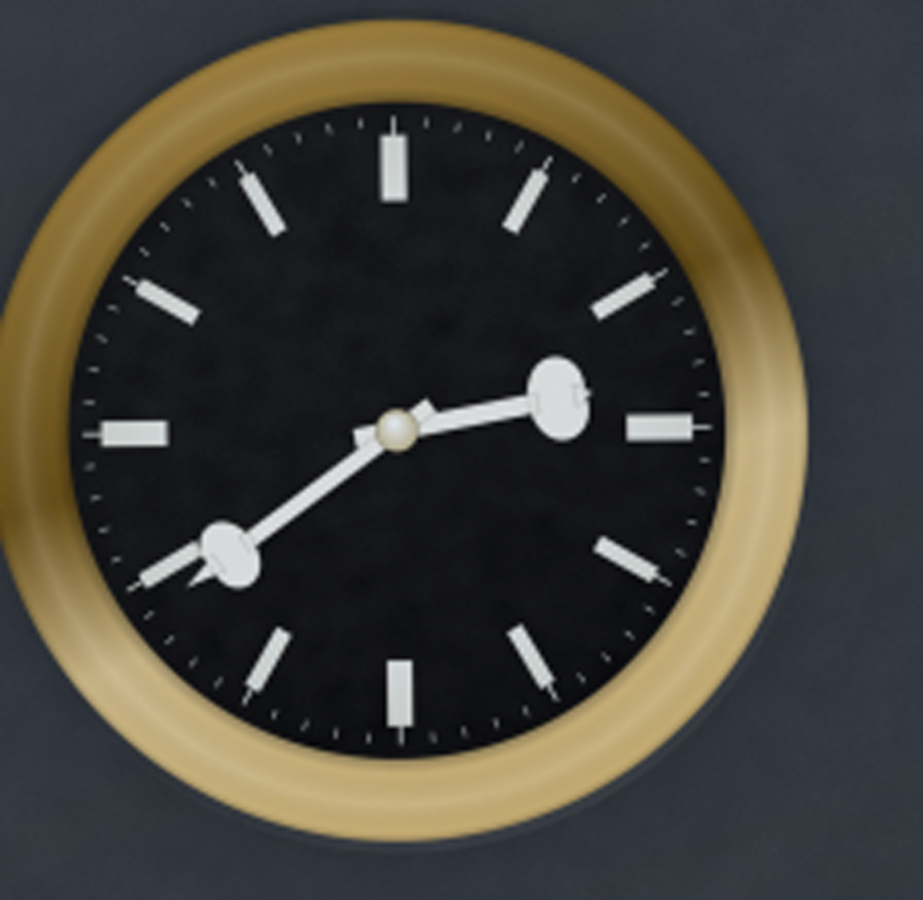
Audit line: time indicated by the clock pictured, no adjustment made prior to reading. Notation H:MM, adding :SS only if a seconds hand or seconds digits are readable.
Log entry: 2:39
